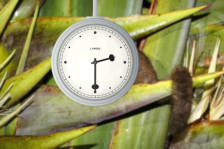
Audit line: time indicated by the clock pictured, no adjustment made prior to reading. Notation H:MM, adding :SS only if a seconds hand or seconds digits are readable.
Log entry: 2:30
